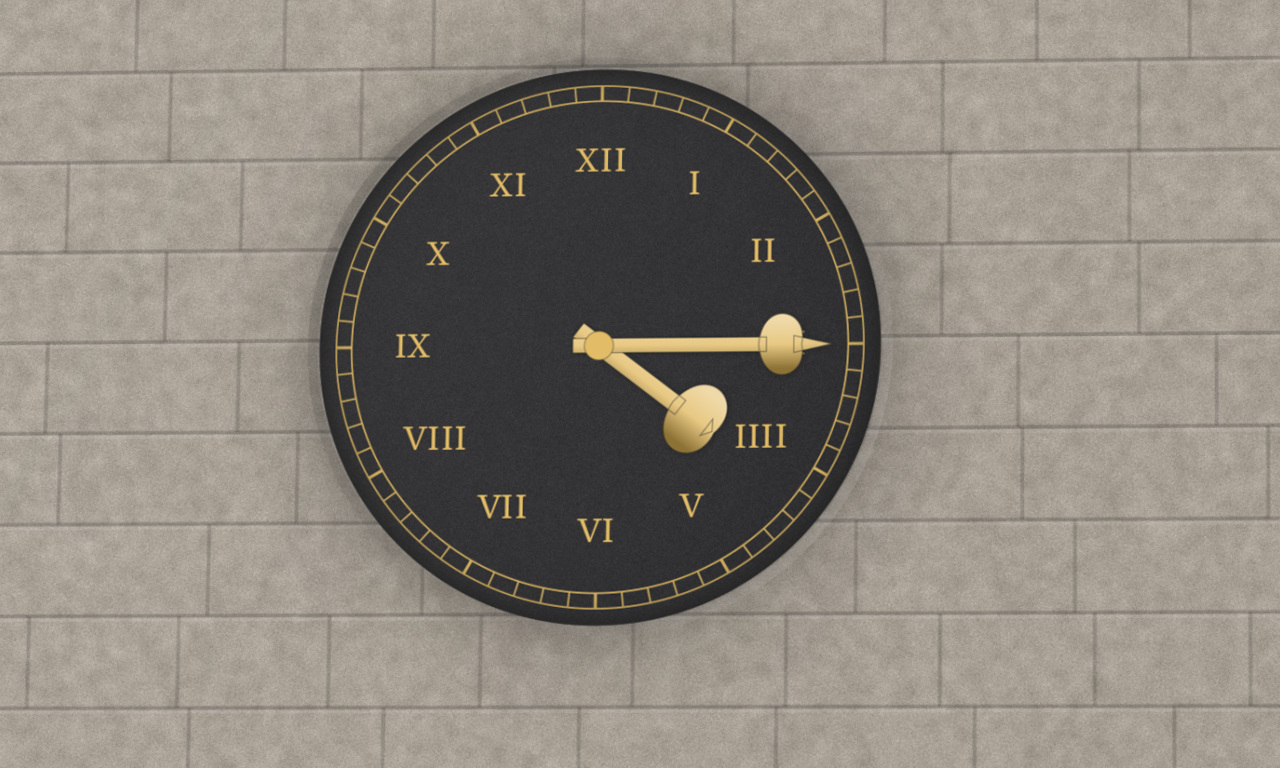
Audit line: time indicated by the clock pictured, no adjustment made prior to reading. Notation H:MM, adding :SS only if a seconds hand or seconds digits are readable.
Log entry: 4:15
